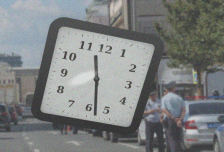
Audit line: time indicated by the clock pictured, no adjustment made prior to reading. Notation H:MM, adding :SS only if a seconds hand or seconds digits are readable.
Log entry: 11:28
